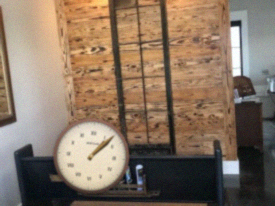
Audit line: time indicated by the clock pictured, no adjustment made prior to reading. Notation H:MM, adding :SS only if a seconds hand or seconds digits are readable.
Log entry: 1:07
